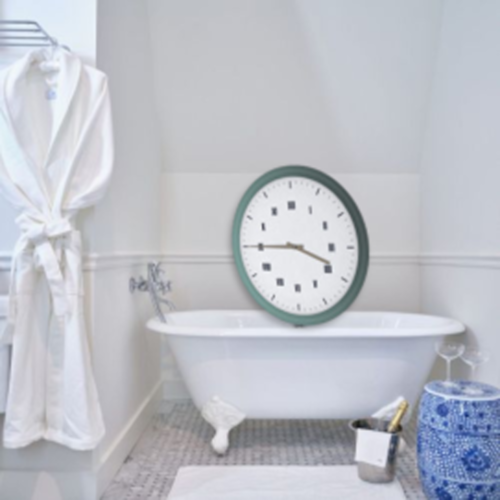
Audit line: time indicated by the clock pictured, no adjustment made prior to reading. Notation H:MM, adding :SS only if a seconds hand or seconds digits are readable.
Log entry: 3:45
